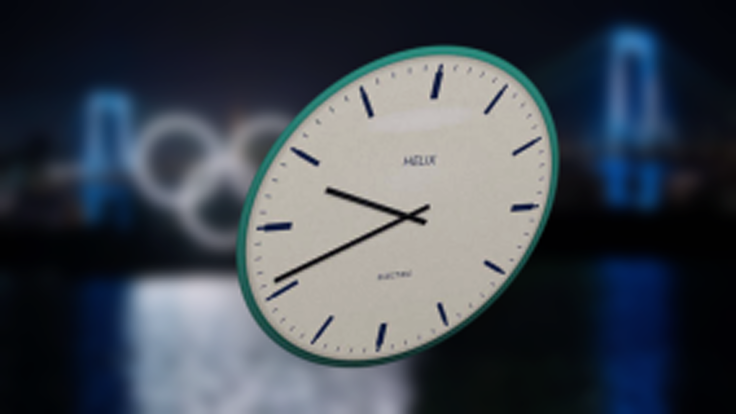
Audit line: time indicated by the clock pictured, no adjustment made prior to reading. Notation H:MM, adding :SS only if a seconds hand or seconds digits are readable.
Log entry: 9:41
